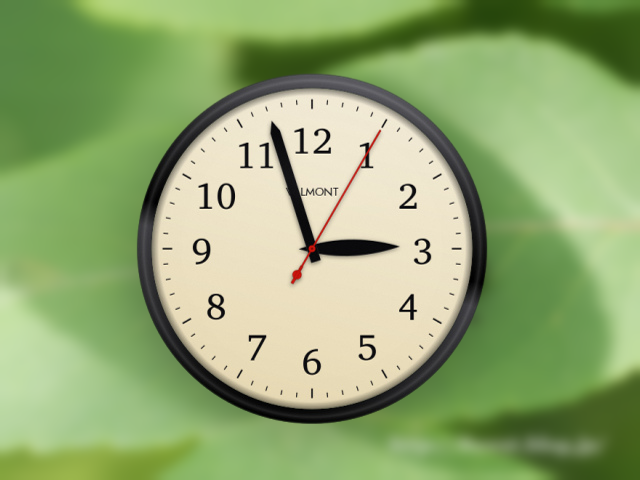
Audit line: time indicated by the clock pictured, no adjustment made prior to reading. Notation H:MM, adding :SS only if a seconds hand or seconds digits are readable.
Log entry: 2:57:05
